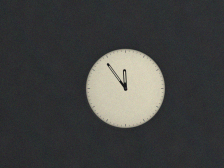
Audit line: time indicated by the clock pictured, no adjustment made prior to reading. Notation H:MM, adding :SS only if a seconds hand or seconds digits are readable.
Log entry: 11:54
